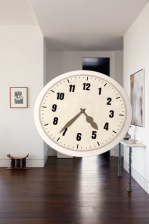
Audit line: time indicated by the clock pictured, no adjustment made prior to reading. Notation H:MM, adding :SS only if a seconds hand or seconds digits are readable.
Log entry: 4:36
